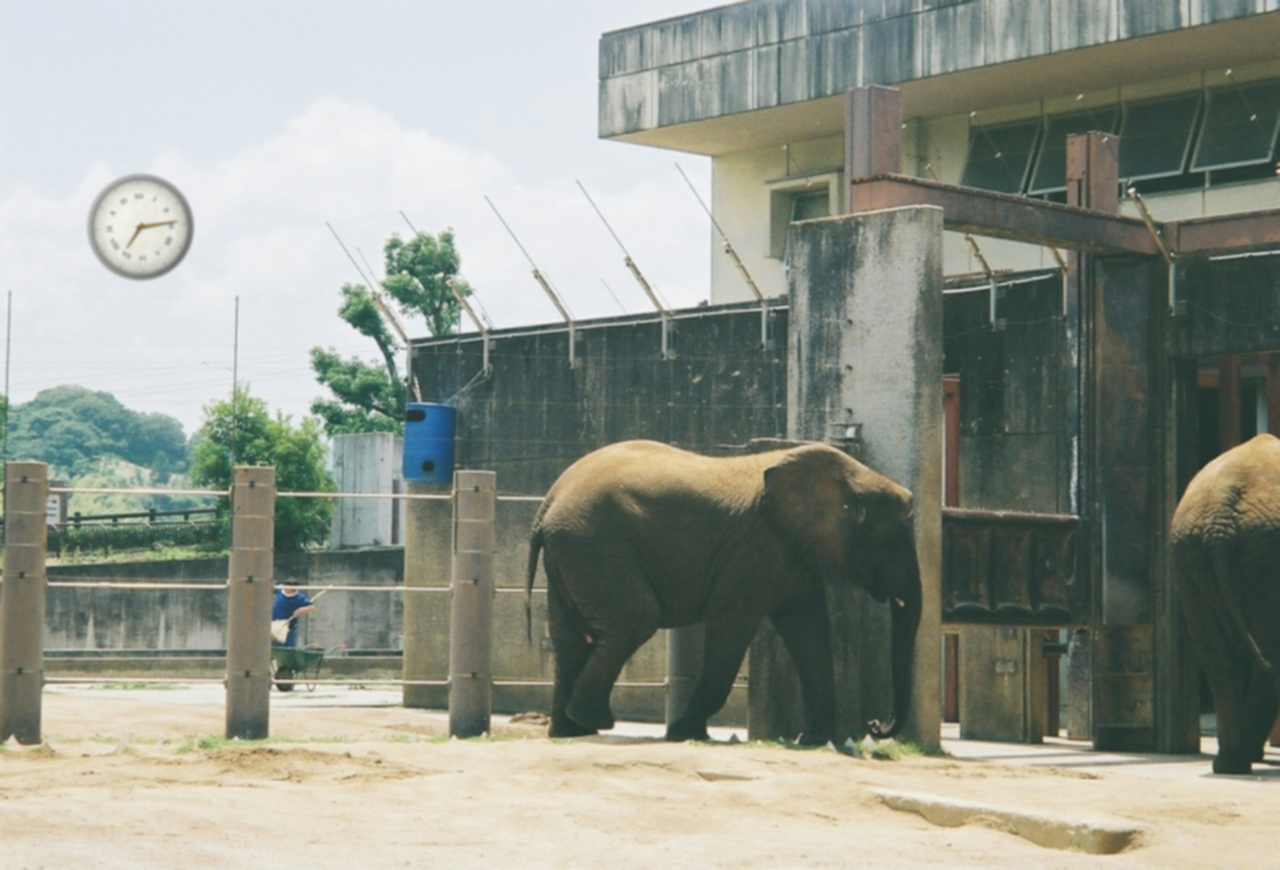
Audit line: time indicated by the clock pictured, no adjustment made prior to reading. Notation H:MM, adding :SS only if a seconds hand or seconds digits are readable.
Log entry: 7:14
